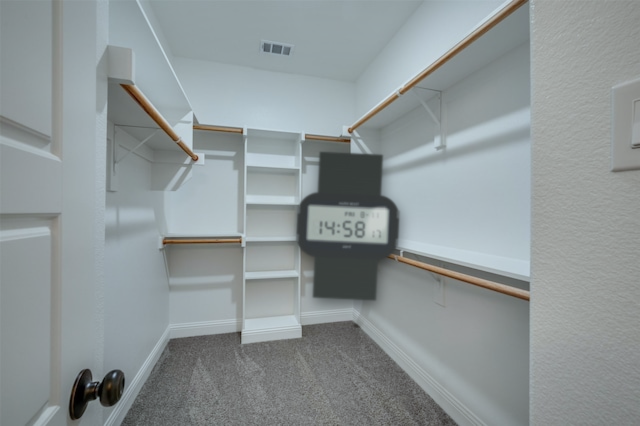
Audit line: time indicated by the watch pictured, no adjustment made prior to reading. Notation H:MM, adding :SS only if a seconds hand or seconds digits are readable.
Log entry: 14:58
